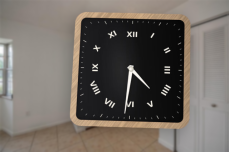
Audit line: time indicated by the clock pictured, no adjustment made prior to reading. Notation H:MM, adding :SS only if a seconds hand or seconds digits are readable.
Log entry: 4:31
